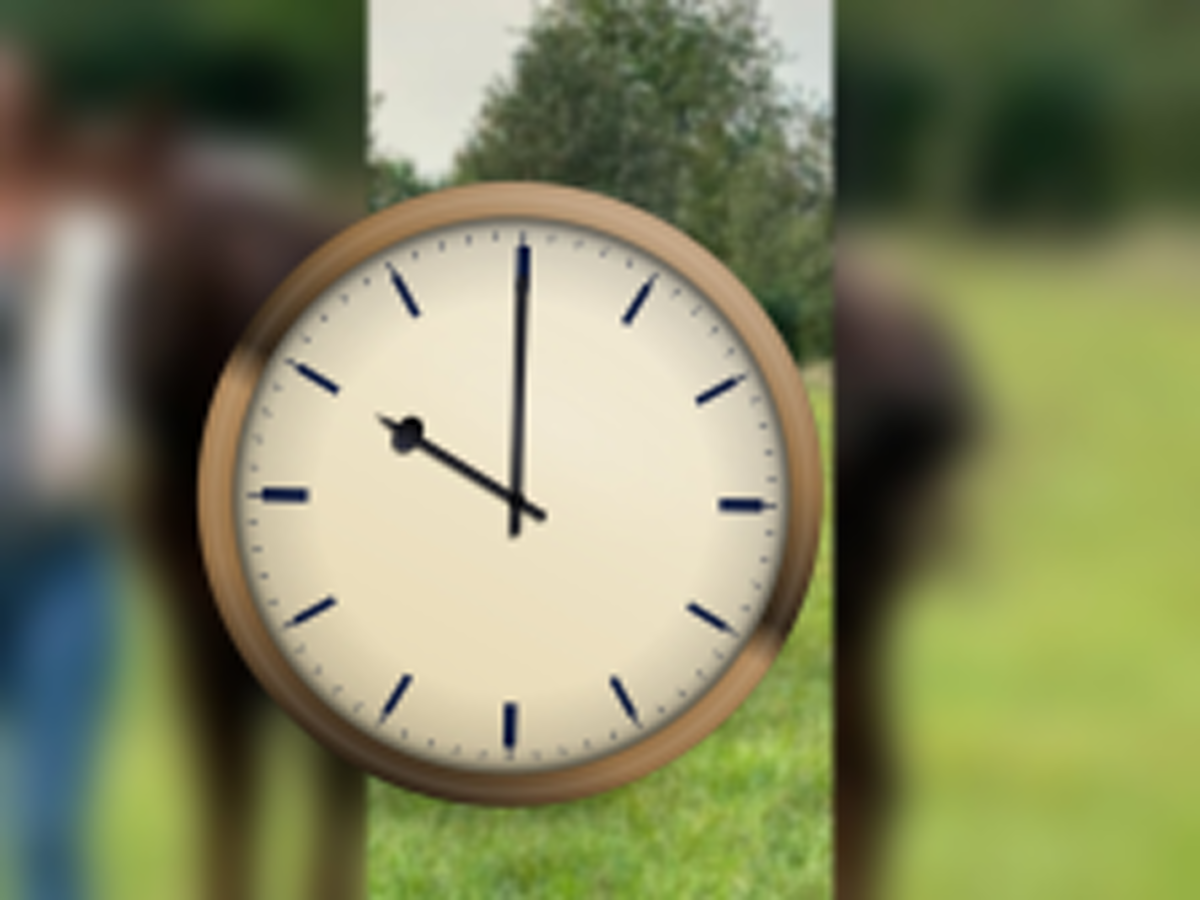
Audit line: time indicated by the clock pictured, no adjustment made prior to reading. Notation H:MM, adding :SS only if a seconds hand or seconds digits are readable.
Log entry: 10:00
